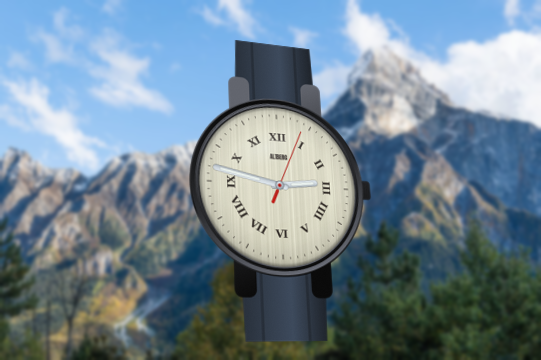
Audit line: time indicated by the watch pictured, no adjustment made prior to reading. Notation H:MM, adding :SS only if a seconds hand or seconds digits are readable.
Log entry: 2:47:04
